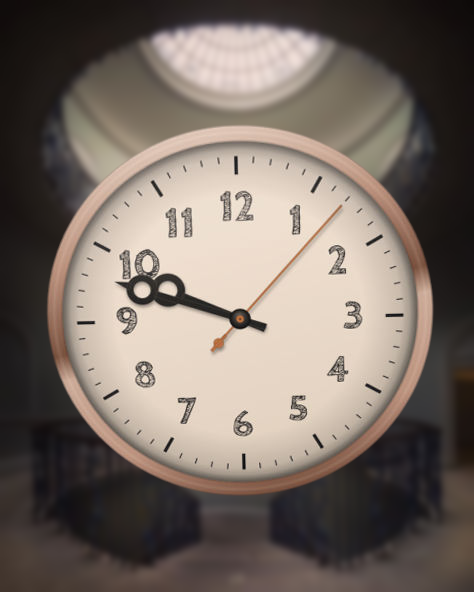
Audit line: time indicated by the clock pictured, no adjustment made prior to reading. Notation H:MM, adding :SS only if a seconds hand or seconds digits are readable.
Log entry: 9:48:07
